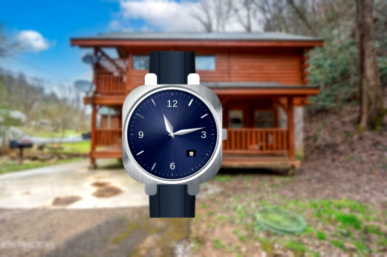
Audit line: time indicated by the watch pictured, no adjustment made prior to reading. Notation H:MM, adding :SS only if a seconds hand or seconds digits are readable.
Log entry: 11:13
